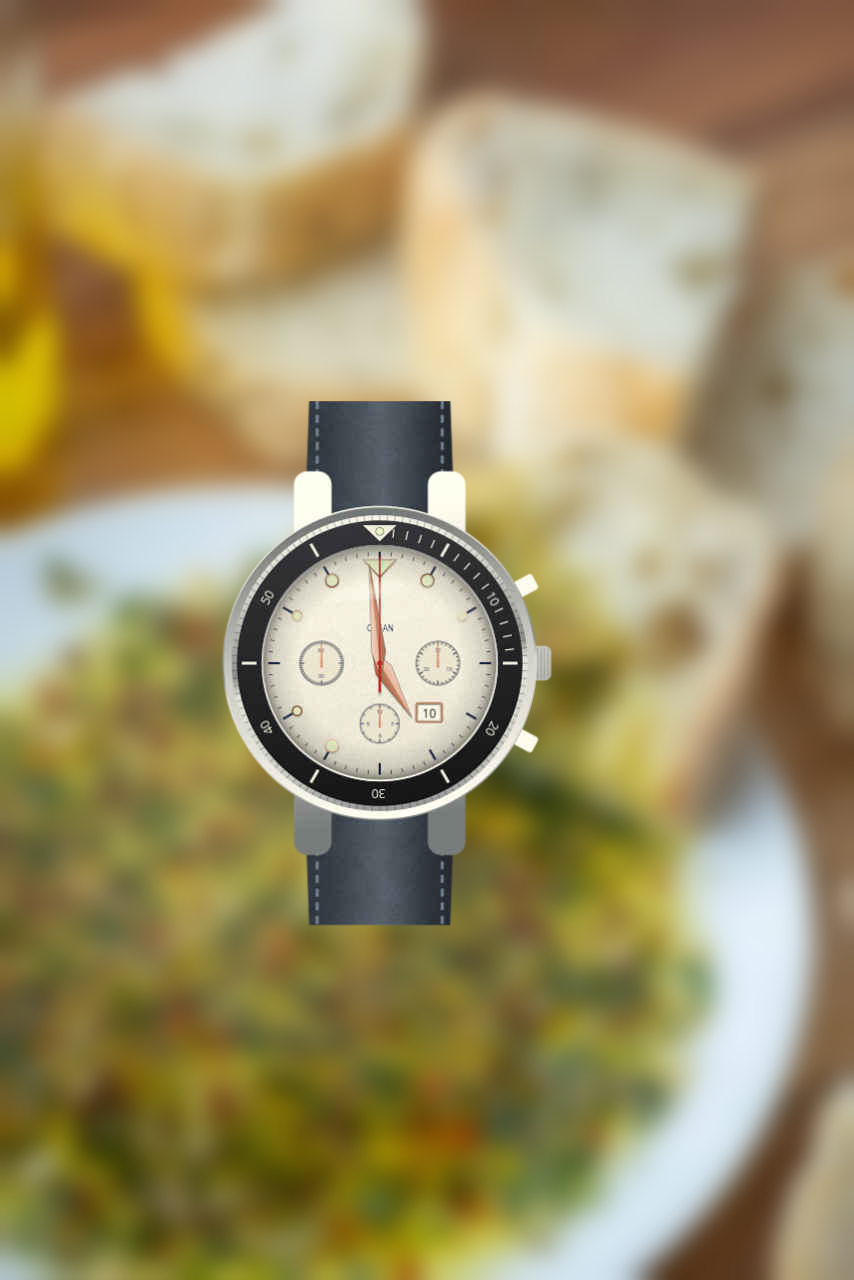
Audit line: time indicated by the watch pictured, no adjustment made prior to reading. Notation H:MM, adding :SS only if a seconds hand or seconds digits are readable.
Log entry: 4:59
